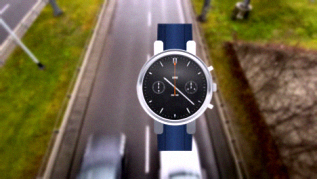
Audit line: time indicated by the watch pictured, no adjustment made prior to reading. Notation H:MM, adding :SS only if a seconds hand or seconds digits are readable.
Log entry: 10:22
